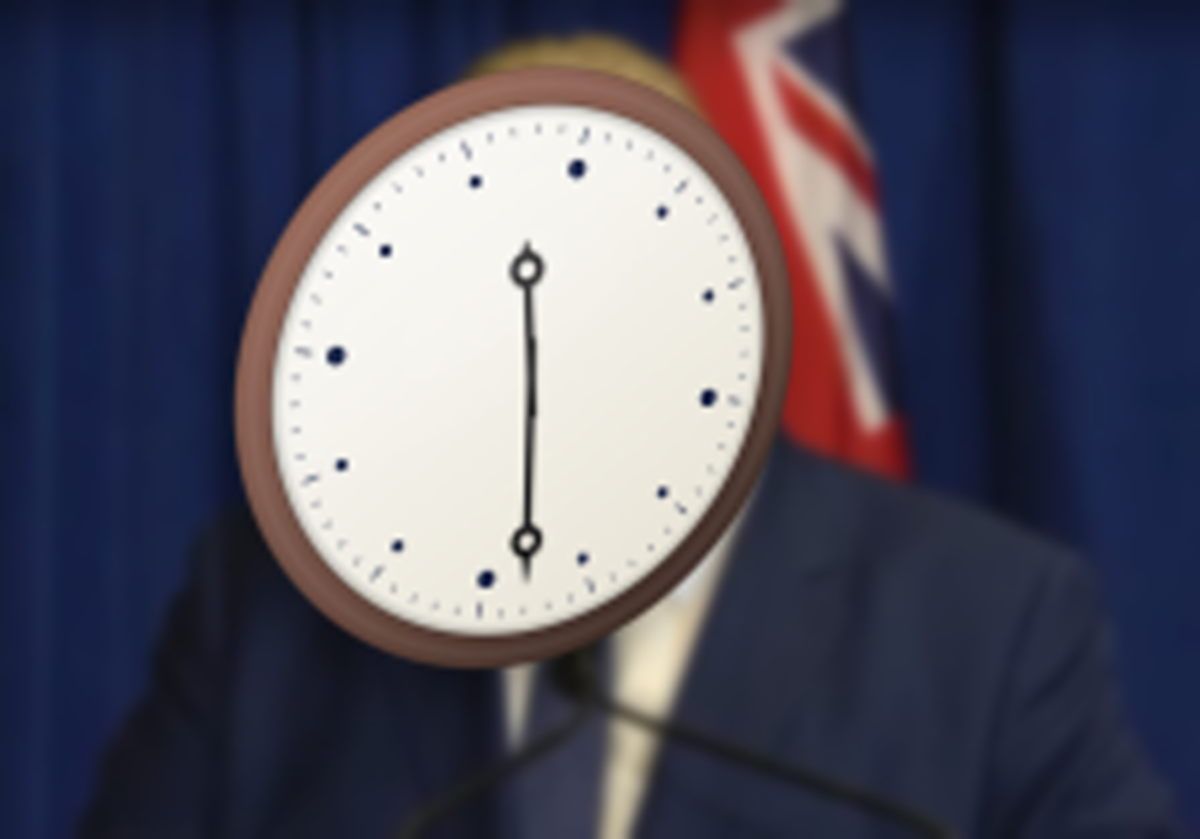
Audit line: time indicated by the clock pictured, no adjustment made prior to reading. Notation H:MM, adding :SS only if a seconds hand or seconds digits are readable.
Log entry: 11:28
